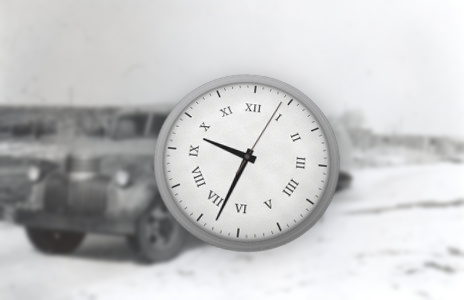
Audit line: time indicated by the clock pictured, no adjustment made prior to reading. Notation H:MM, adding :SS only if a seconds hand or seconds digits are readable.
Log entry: 9:33:04
